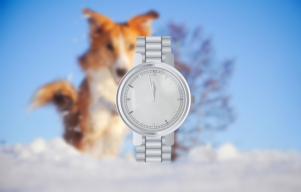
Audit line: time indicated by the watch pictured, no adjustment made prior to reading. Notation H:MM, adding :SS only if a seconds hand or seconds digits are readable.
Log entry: 11:58
